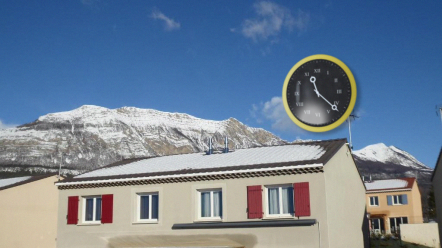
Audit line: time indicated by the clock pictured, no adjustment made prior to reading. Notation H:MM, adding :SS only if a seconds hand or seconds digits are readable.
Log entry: 11:22
